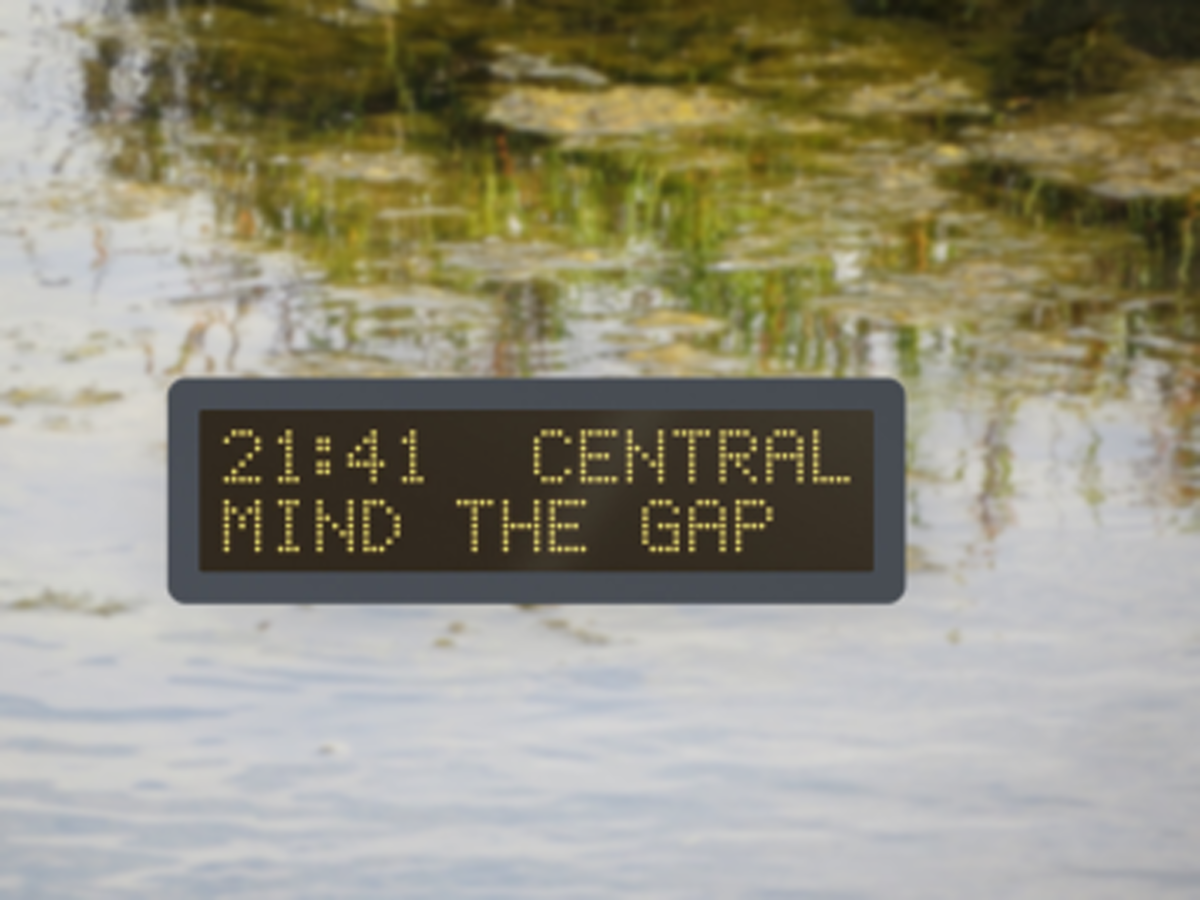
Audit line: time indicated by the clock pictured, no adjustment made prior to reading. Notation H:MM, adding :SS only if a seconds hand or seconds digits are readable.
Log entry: 21:41
